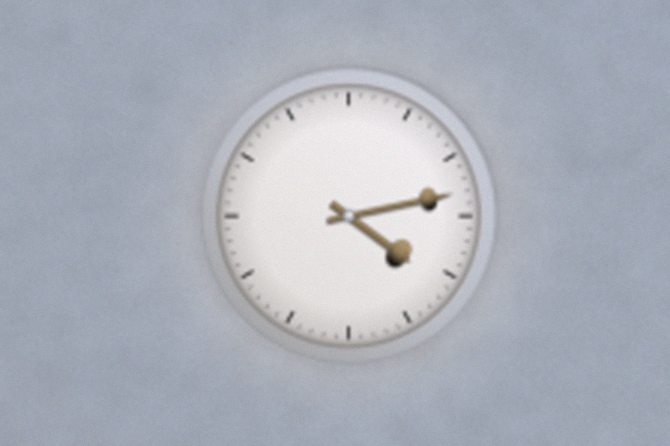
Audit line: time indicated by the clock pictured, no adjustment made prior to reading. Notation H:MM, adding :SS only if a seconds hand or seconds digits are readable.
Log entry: 4:13
